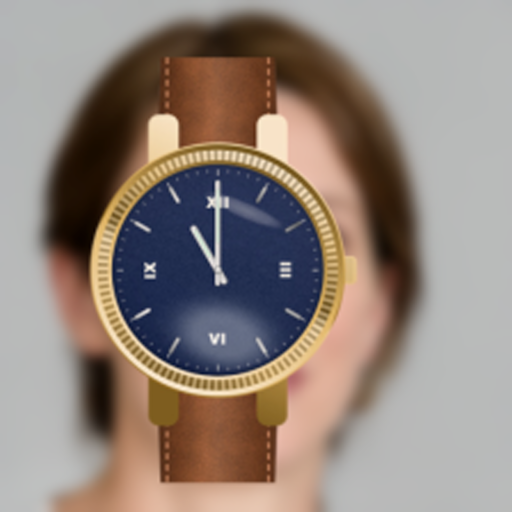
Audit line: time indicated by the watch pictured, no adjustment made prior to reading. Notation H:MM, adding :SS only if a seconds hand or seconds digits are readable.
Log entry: 11:00
